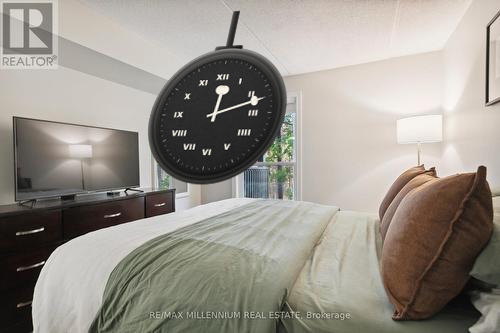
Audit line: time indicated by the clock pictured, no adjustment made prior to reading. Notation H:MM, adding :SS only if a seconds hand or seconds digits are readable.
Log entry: 12:12
